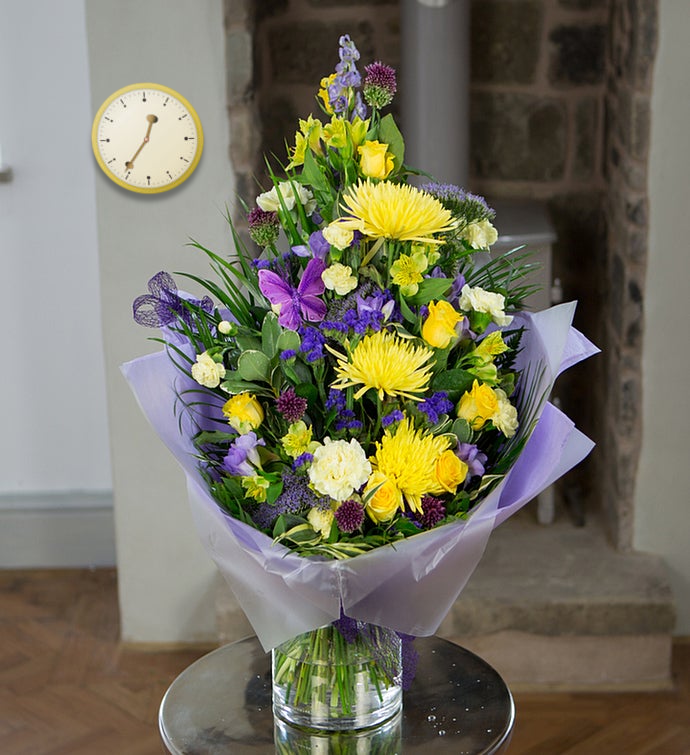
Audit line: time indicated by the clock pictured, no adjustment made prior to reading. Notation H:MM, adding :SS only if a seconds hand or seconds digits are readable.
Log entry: 12:36
